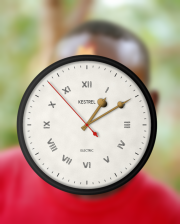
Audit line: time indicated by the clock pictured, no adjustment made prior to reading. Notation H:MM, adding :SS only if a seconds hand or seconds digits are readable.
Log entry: 1:09:53
